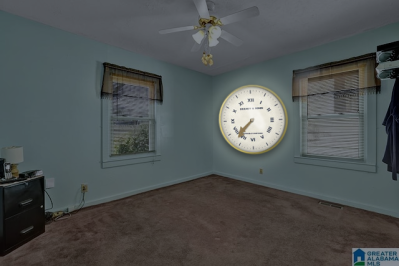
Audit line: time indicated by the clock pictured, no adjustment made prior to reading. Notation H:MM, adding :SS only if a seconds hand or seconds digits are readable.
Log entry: 7:37
